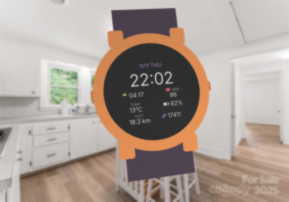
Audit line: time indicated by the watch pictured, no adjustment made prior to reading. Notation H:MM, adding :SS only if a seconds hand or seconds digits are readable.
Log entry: 22:02
